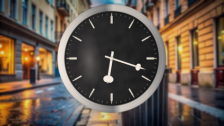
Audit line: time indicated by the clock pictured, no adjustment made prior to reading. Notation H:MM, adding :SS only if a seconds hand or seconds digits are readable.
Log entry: 6:18
